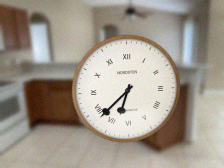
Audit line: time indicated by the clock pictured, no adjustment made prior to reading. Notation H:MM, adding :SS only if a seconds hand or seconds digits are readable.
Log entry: 6:38
